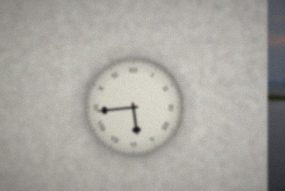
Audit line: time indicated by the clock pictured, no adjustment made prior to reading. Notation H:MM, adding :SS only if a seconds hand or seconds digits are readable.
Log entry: 5:44
